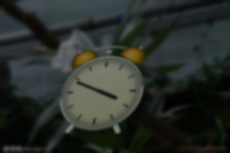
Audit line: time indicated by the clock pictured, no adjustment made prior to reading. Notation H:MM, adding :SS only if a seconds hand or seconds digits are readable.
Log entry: 3:49
